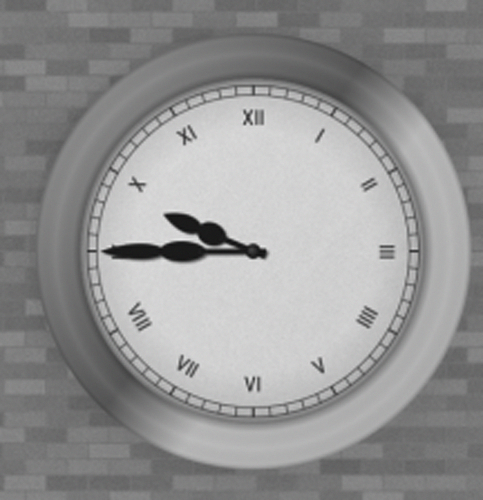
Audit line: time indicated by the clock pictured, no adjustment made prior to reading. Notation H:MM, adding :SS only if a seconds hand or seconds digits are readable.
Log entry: 9:45
